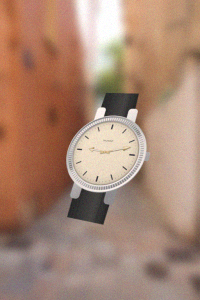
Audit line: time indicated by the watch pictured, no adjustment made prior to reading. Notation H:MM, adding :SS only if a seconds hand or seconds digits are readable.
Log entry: 9:12
